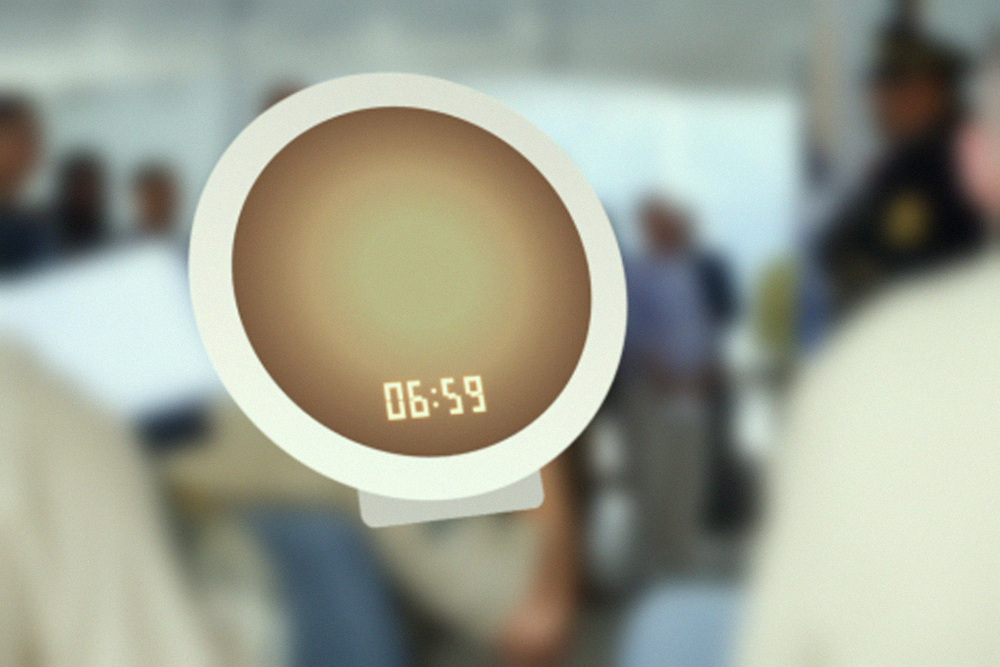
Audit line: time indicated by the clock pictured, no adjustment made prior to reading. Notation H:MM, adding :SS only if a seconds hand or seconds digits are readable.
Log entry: 6:59
